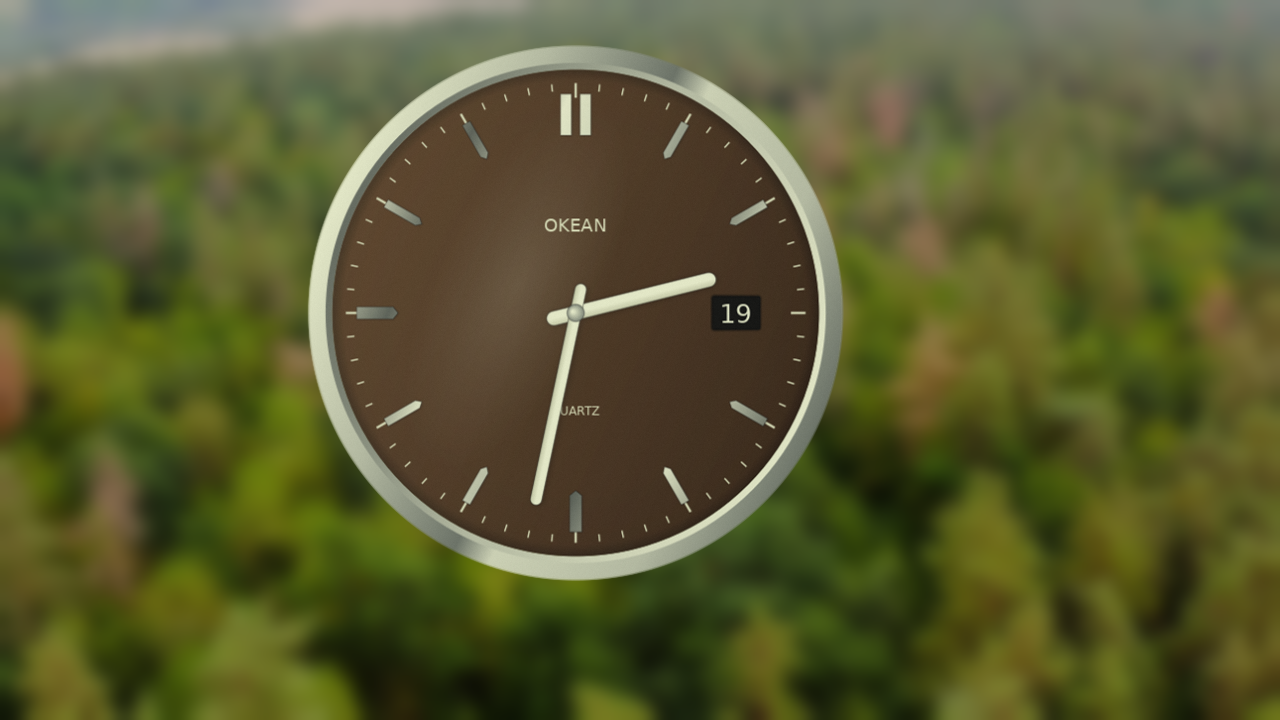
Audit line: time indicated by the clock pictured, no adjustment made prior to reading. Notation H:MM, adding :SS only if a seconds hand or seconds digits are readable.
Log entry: 2:32
